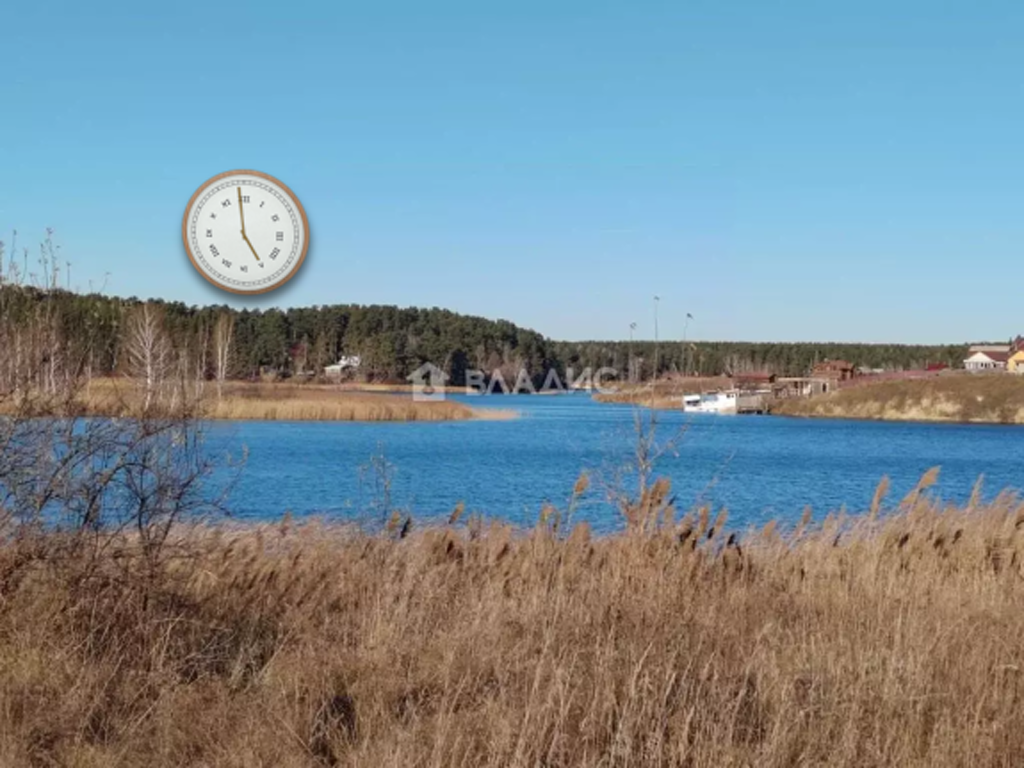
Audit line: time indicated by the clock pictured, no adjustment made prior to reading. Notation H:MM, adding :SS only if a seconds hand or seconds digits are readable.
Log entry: 4:59
